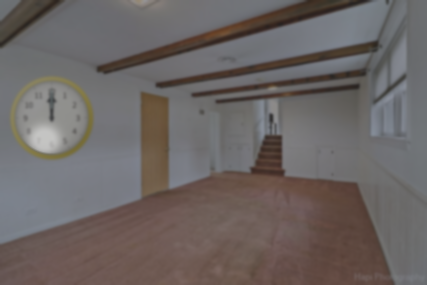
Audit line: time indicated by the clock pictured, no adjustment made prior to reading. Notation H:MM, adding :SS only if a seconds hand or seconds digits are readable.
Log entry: 12:00
